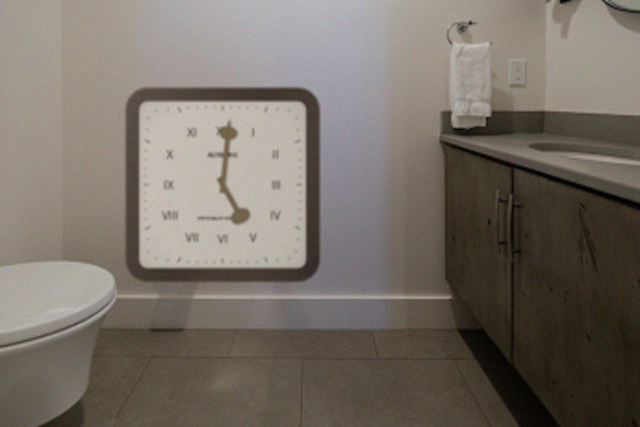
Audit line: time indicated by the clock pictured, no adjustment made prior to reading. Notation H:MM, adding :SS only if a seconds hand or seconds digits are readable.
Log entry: 5:01
